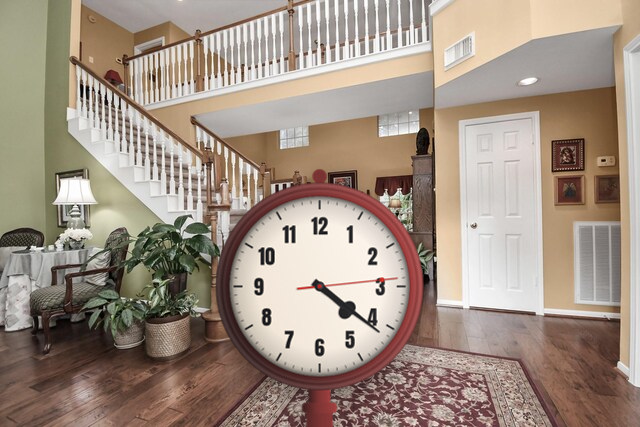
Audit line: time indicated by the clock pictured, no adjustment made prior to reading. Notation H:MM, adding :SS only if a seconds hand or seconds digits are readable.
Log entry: 4:21:14
